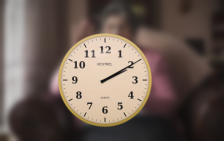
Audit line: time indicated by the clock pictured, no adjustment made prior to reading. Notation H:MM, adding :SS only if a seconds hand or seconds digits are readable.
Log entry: 2:10
